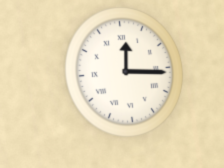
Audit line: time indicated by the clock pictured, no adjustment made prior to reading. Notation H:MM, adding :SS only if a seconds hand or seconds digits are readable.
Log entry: 12:16
